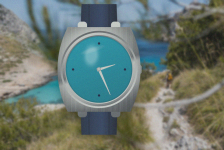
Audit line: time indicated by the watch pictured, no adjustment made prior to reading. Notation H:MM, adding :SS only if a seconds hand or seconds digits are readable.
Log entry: 2:26
